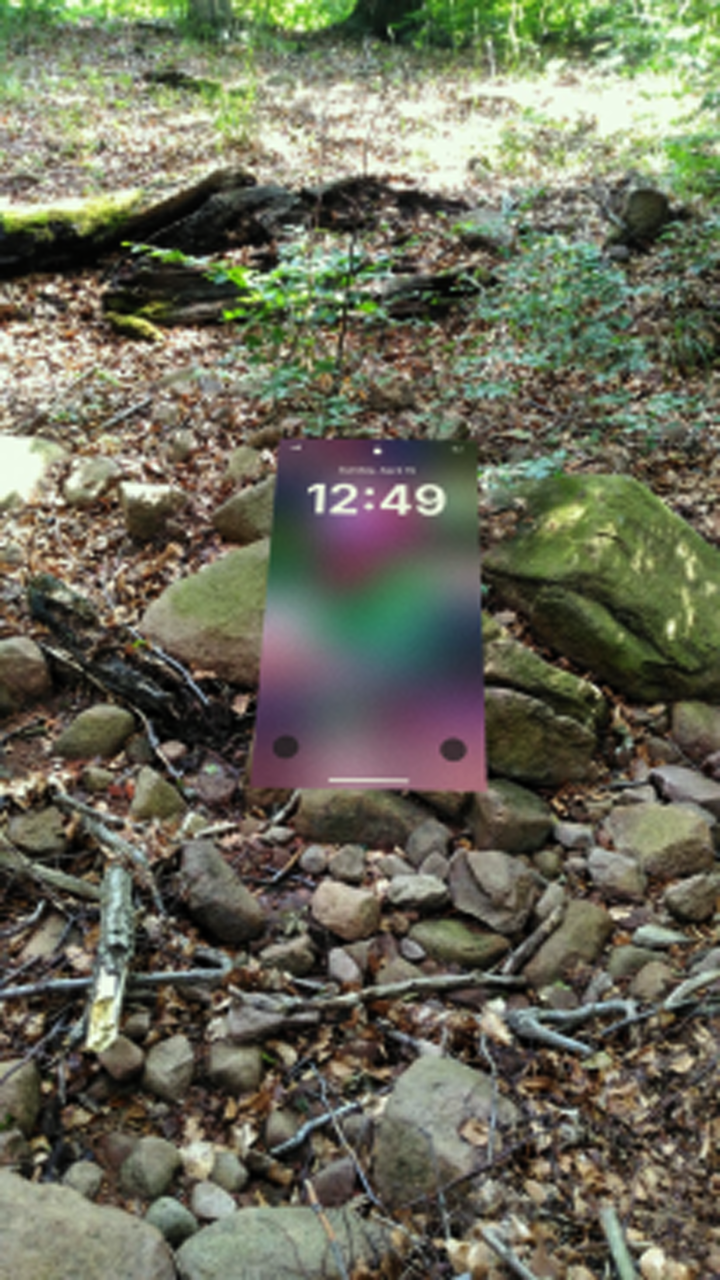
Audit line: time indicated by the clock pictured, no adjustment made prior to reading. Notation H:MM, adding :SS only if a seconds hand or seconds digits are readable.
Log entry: 12:49
